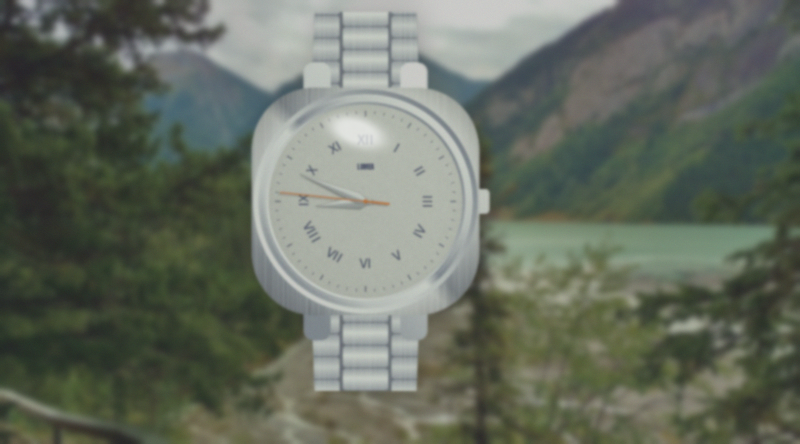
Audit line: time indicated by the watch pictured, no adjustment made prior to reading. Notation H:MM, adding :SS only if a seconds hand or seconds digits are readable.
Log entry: 8:48:46
